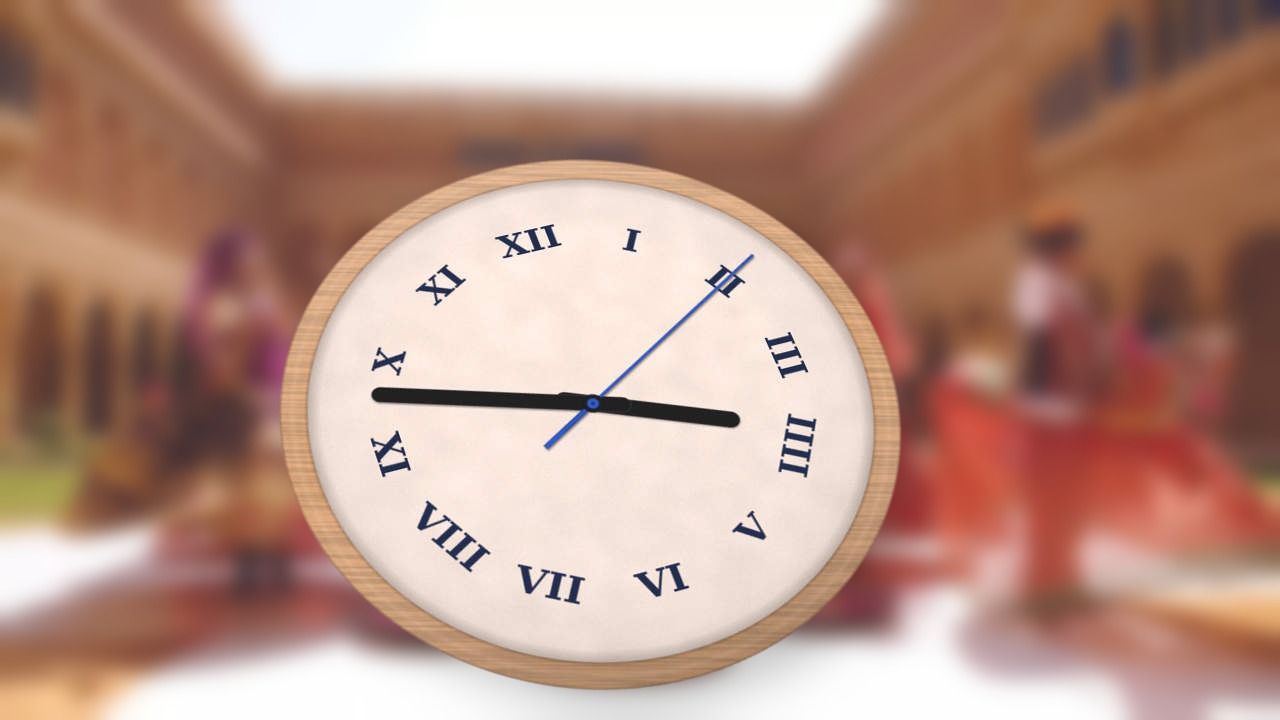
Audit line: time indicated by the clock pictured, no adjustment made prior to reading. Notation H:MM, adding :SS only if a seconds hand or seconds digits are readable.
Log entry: 3:48:10
